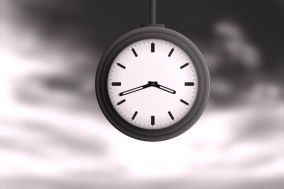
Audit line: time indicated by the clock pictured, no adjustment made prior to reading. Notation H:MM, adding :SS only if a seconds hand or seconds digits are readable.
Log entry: 3:42
